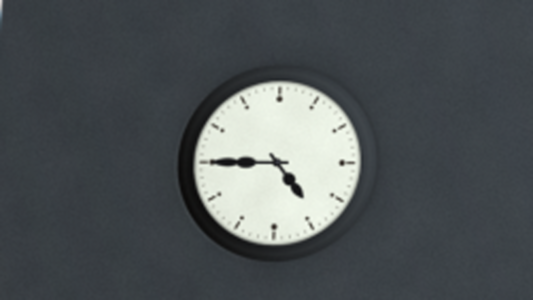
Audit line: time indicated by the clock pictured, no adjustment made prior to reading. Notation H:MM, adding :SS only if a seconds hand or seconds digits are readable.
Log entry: 4:45
